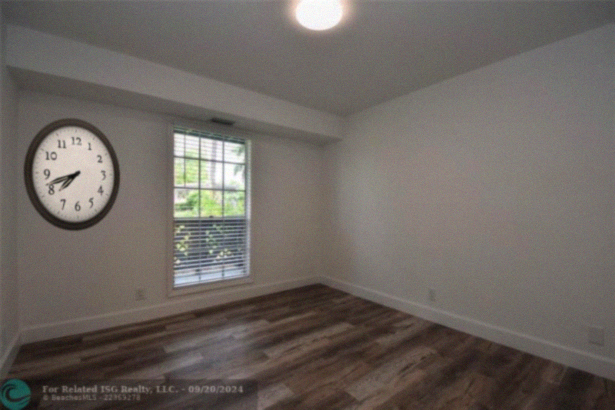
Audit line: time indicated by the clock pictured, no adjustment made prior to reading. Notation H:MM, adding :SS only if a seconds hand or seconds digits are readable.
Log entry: 7:42
